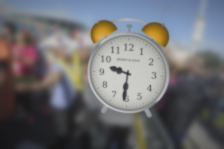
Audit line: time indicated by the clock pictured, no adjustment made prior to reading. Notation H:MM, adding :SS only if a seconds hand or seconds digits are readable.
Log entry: 9:31
